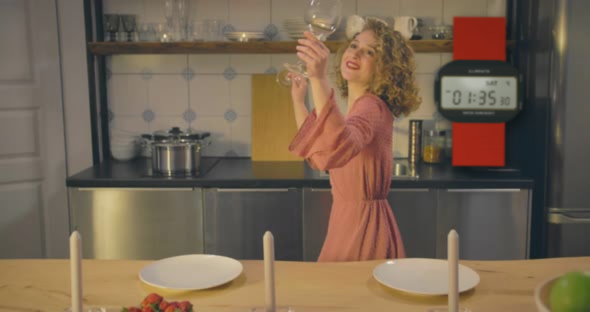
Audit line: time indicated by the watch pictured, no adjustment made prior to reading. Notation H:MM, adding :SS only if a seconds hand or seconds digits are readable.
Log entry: 1:35
